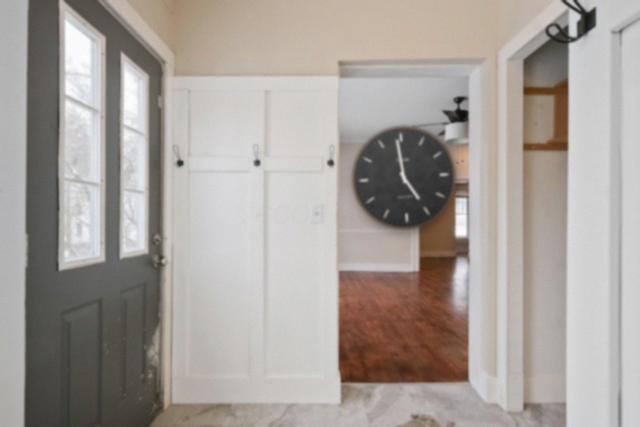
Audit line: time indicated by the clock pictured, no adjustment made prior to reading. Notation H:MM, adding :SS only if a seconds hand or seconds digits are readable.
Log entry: 4:59
